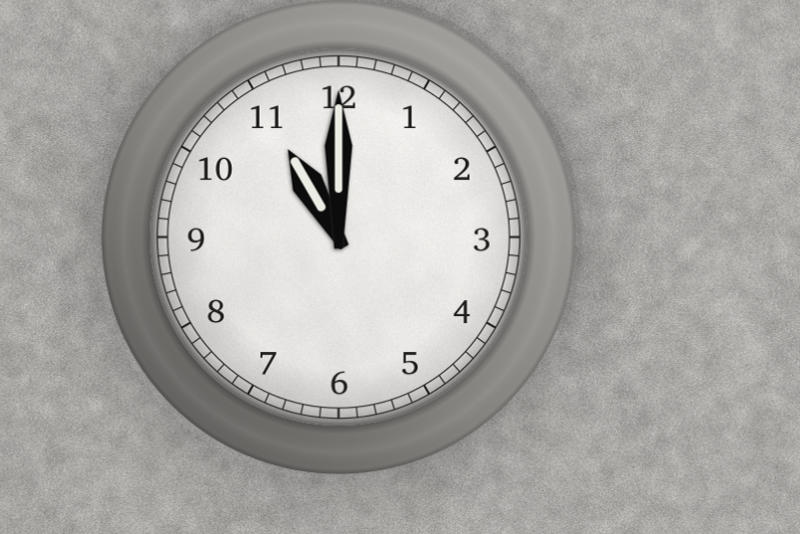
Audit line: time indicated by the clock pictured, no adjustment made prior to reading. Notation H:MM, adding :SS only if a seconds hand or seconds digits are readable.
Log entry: 11:00
